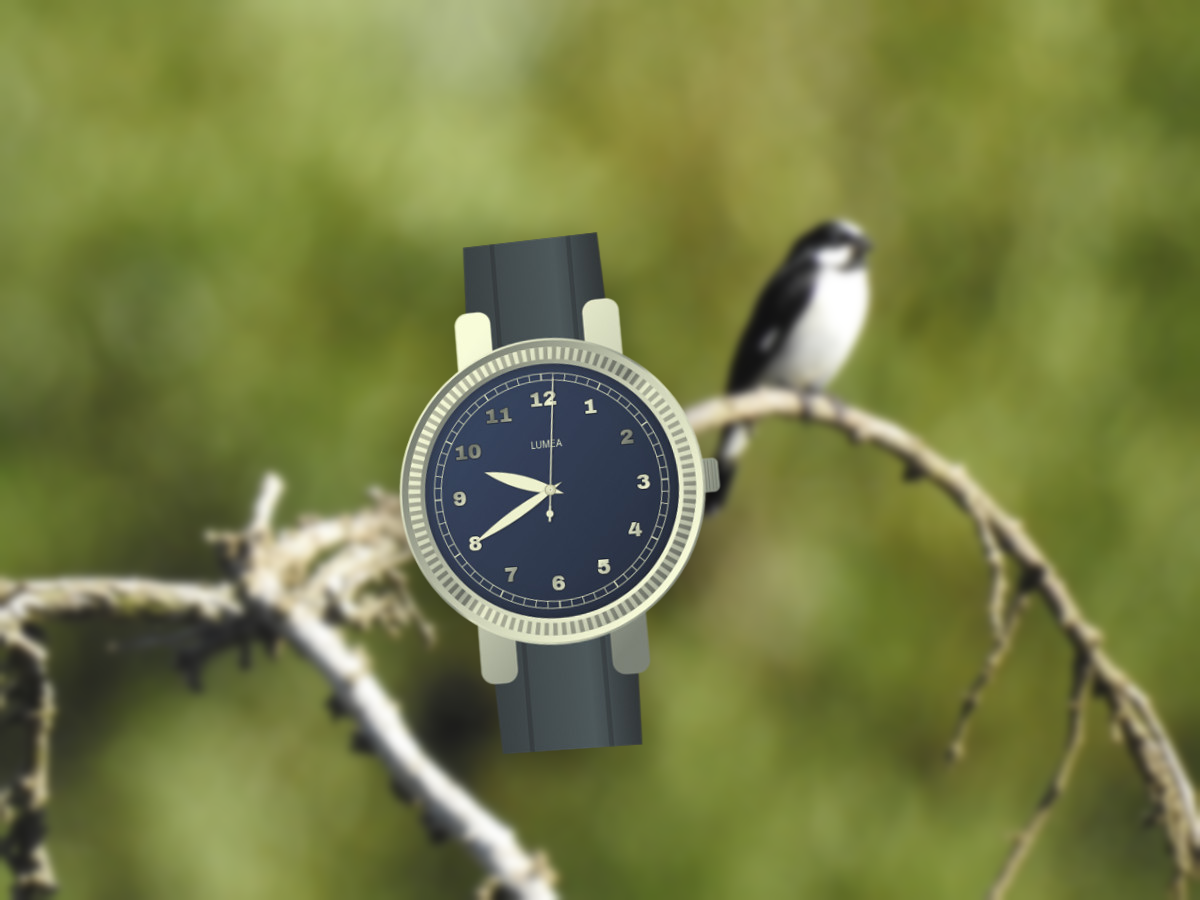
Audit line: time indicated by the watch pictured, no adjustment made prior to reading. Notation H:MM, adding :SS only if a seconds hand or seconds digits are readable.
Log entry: 9:40:01
